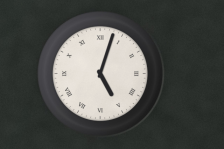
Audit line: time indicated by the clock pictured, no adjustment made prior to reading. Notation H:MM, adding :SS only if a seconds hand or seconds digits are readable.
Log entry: 5:03
